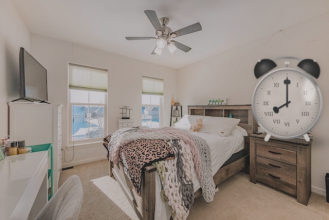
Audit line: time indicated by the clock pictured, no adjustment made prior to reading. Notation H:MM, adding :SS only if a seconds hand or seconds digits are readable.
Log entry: 8:00
